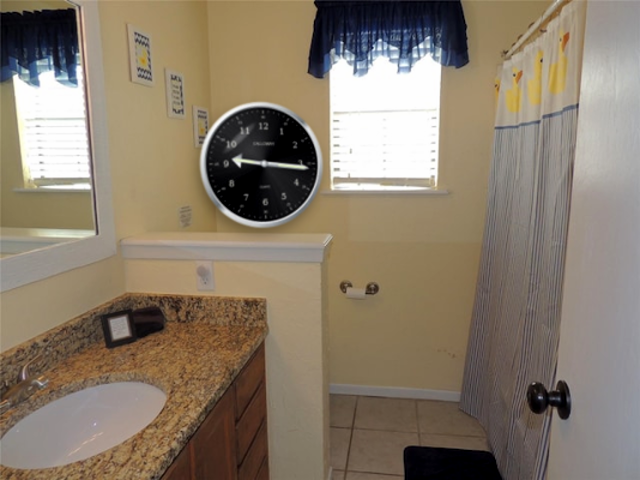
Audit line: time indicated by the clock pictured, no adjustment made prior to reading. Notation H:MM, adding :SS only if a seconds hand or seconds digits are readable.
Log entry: 9:16
